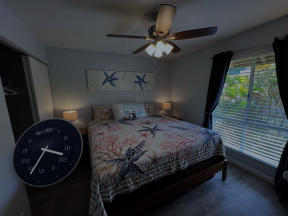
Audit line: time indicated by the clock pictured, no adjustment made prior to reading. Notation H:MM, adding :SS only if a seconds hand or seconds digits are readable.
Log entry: 3:34
